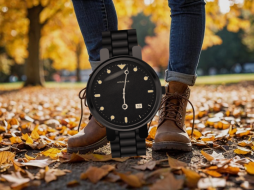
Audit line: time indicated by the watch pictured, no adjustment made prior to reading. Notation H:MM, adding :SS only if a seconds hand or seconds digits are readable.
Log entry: 6:02
